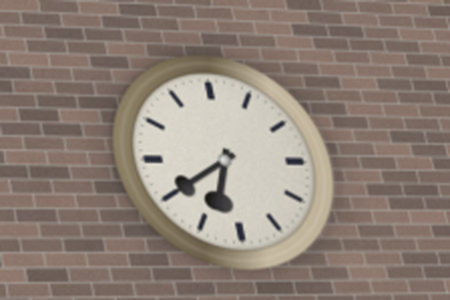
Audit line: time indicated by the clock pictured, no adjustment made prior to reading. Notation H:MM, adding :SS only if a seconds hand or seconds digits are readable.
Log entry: 6:40
